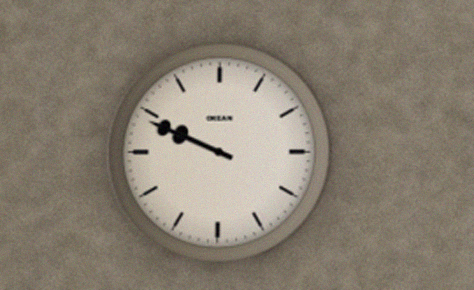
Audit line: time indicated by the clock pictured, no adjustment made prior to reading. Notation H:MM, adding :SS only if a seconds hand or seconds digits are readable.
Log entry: 9:49
